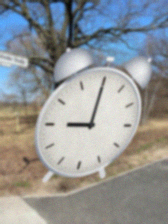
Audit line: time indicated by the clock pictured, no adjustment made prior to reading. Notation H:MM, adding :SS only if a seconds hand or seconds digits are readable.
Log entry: 9:00
